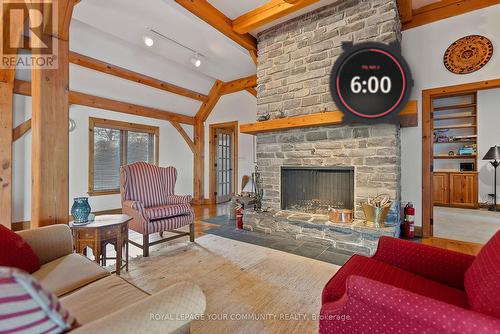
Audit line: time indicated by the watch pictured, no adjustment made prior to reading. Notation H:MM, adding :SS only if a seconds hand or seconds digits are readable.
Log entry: 6:00
